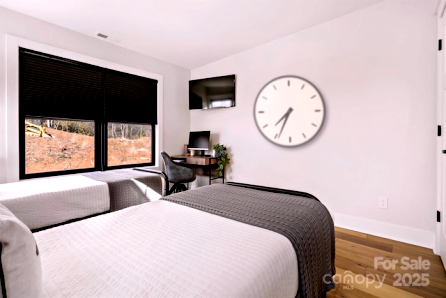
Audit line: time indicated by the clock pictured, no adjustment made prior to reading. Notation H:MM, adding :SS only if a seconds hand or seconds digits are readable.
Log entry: 7:34
